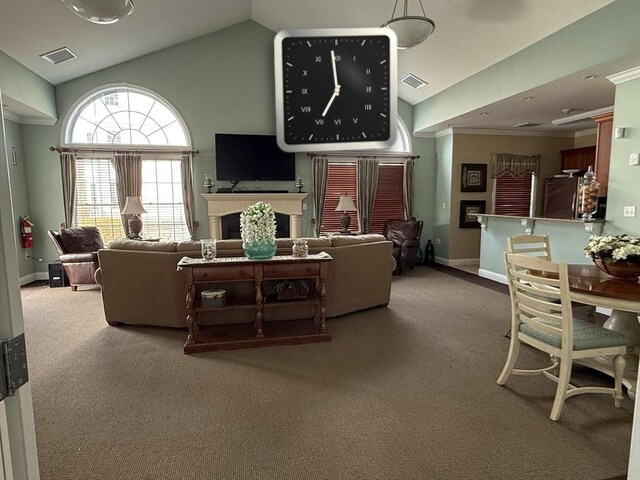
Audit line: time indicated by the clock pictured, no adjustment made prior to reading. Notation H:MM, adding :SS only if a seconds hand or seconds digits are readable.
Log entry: 6:59
